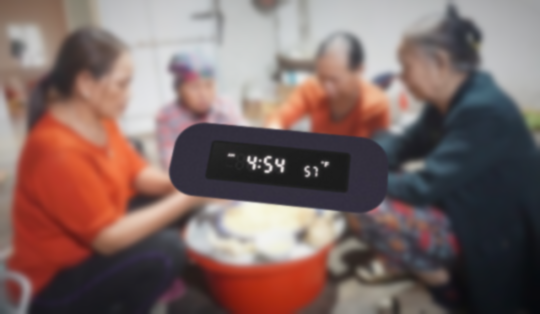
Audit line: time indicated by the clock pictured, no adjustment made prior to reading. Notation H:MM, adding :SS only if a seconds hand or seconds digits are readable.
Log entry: 4:54
